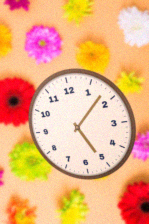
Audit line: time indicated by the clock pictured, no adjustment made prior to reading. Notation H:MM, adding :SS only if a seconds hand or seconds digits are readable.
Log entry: 5:08
